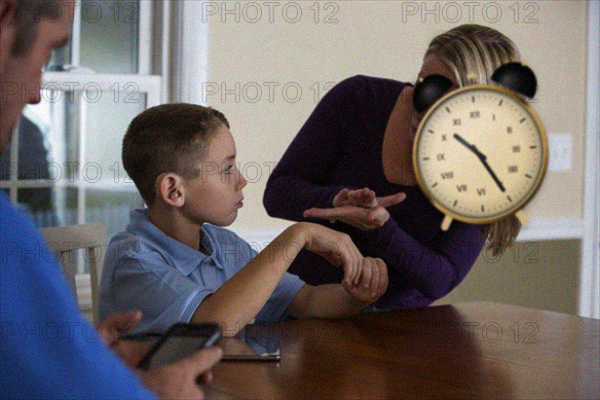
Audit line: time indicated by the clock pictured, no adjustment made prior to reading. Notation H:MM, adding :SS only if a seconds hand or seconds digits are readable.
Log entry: 10:25
